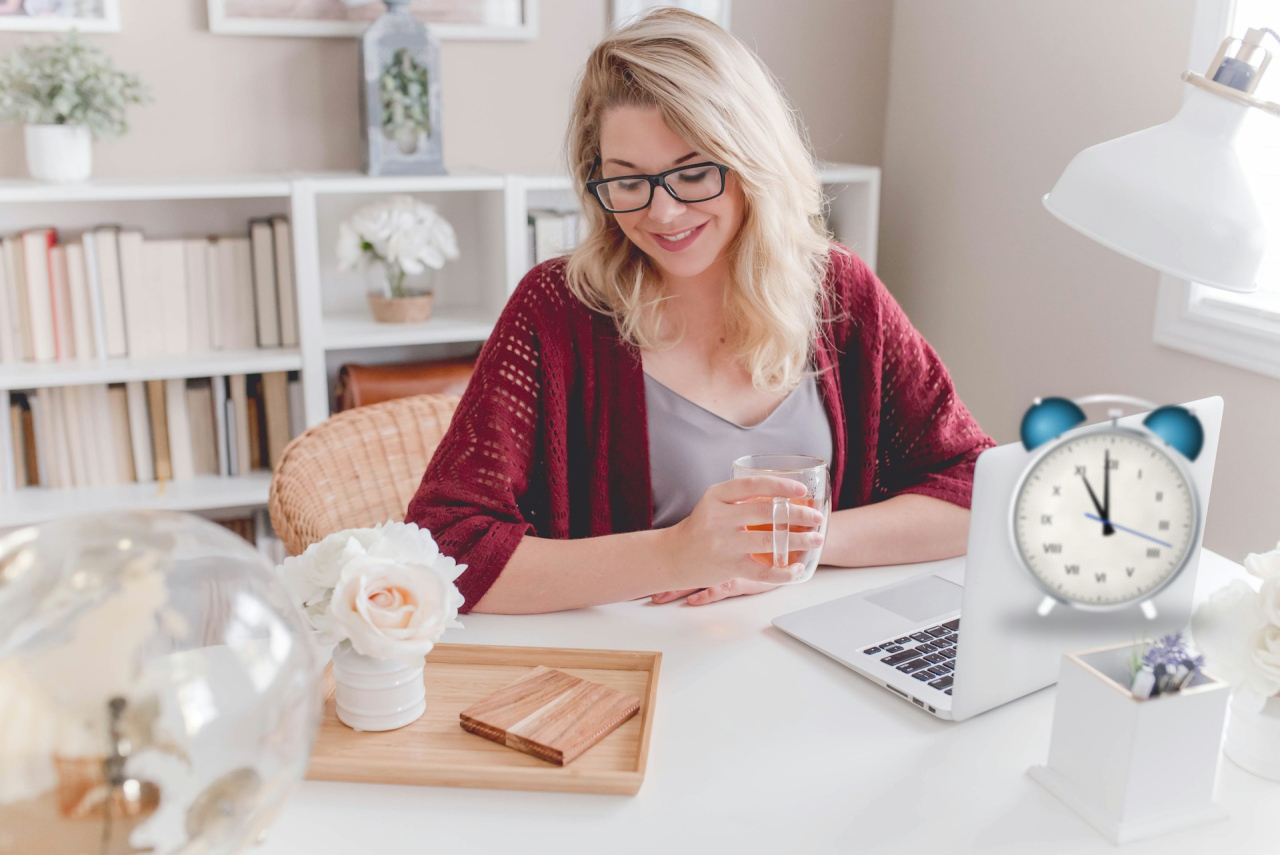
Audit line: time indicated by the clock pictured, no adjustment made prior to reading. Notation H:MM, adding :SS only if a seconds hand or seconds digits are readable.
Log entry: 10:59:18
